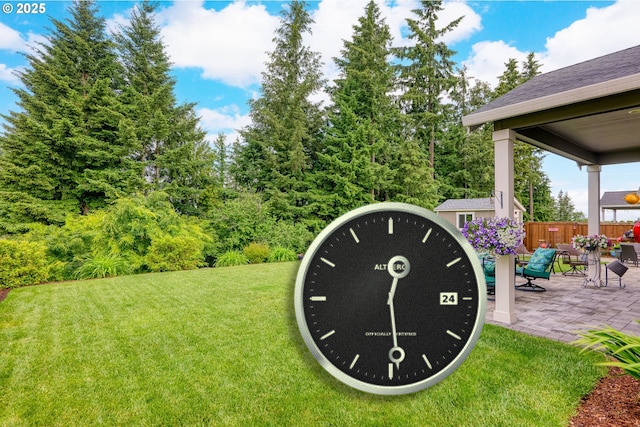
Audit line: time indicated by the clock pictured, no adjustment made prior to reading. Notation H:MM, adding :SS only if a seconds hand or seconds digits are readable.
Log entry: 12:29
